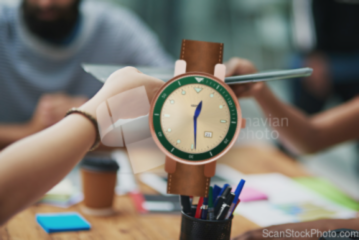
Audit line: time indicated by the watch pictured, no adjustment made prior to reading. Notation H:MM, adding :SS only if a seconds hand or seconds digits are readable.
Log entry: 12:29
